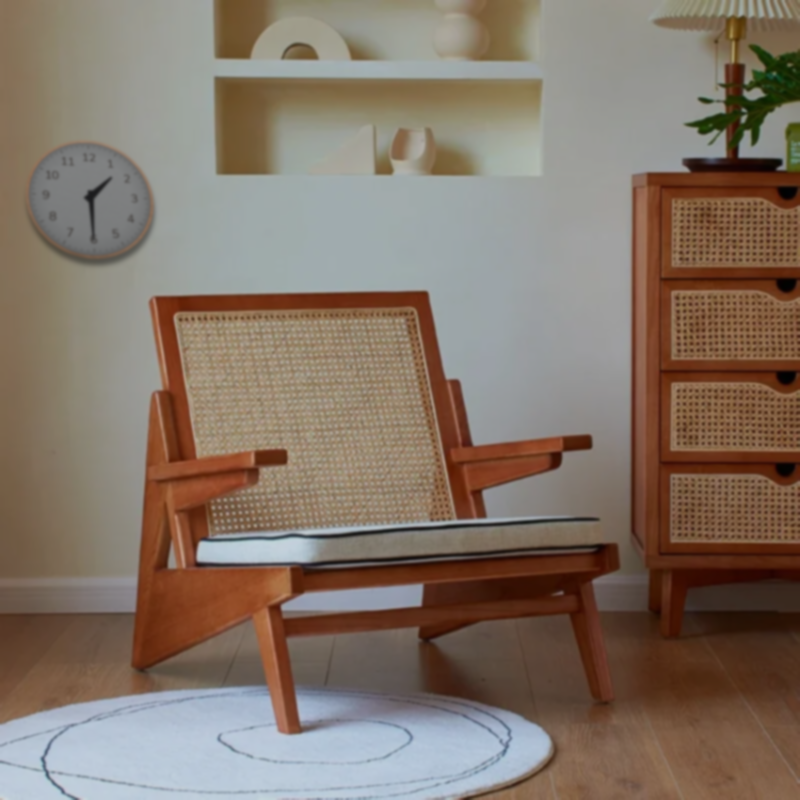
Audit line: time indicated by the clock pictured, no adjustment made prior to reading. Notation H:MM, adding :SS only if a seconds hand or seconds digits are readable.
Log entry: 1:30
